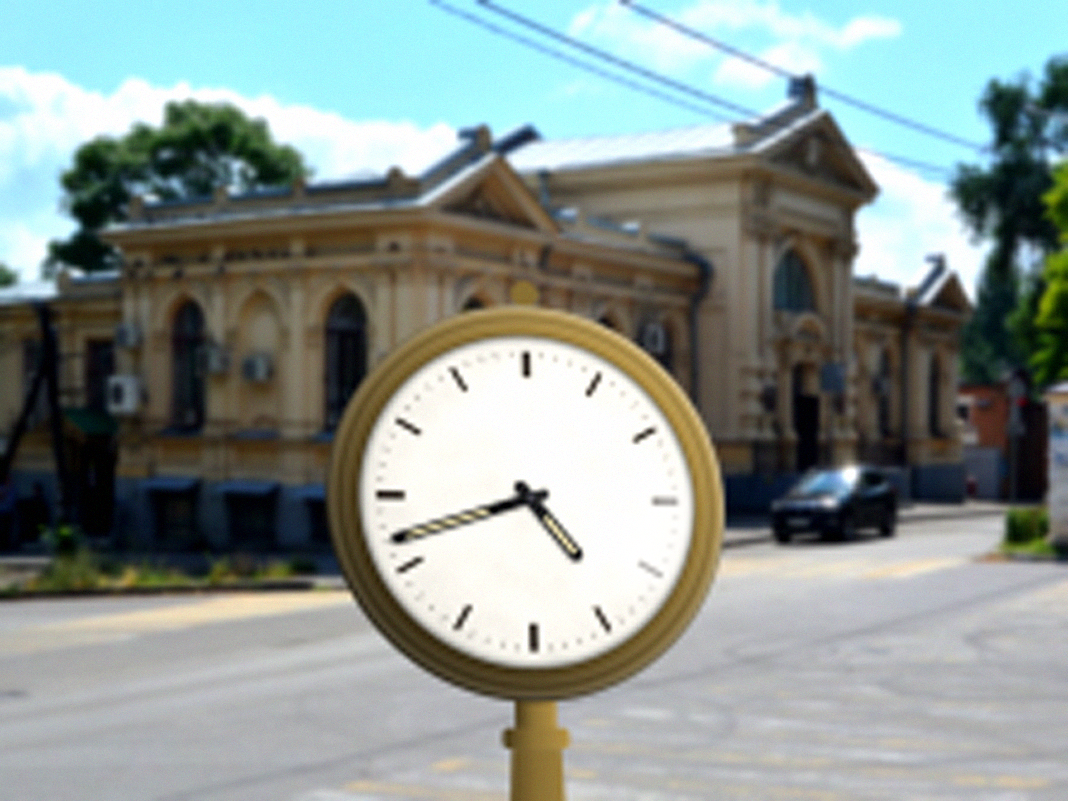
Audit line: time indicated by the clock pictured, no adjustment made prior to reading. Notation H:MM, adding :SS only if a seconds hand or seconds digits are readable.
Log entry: 4:42
